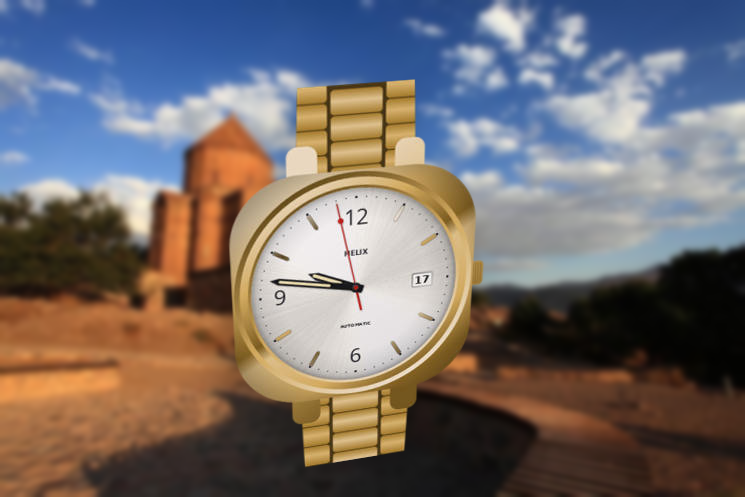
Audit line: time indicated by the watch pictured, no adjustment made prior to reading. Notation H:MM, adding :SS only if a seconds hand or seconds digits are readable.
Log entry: 9:46:58
